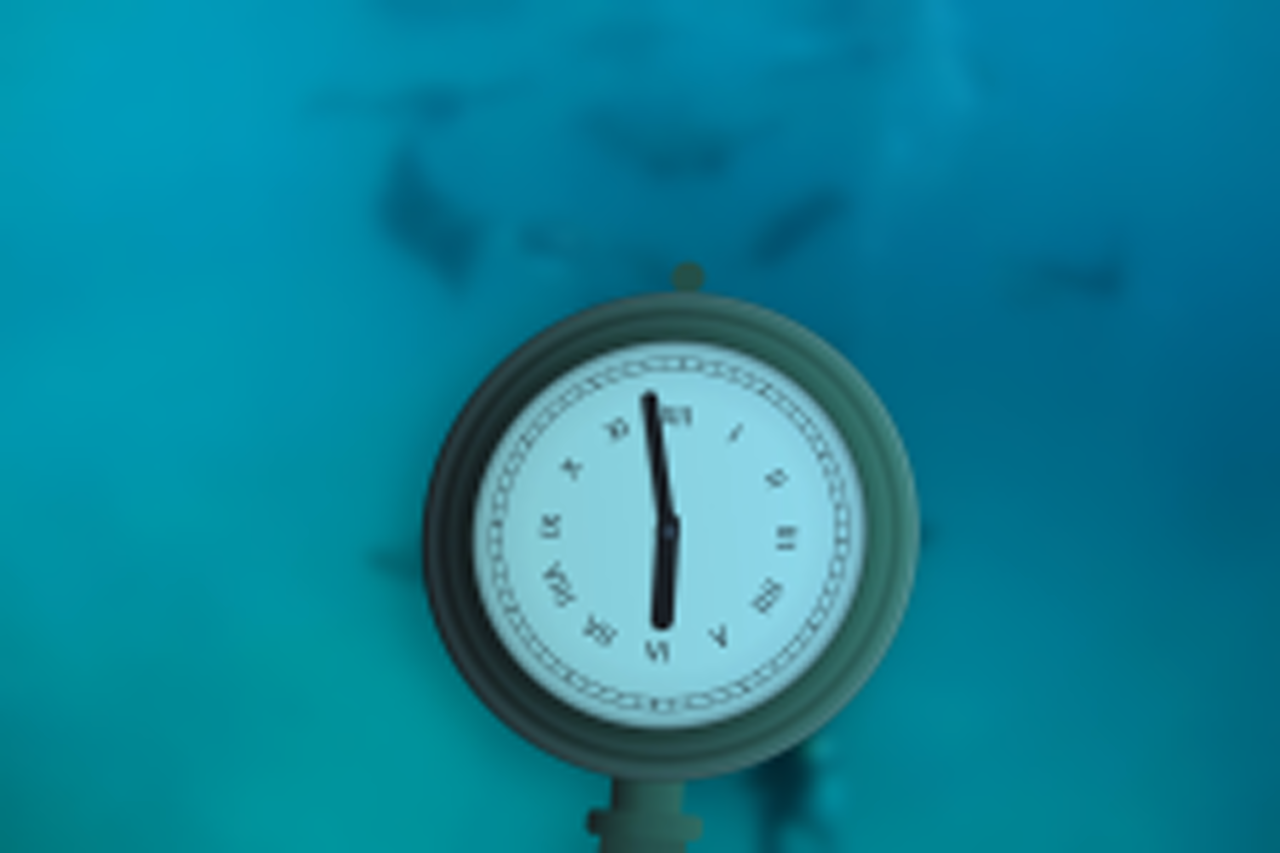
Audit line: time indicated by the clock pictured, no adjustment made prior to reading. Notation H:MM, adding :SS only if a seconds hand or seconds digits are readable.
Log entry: 5:58
